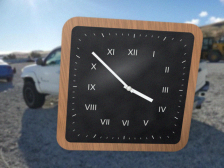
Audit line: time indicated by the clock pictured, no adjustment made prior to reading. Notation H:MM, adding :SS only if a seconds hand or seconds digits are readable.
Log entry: 3:52
